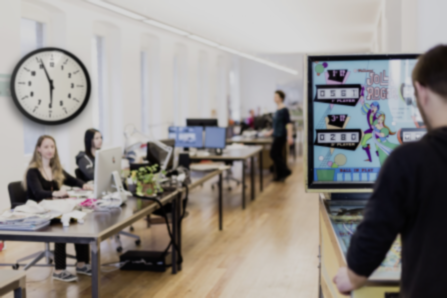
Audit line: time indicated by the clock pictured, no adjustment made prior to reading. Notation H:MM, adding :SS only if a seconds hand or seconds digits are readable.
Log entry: 5:56
